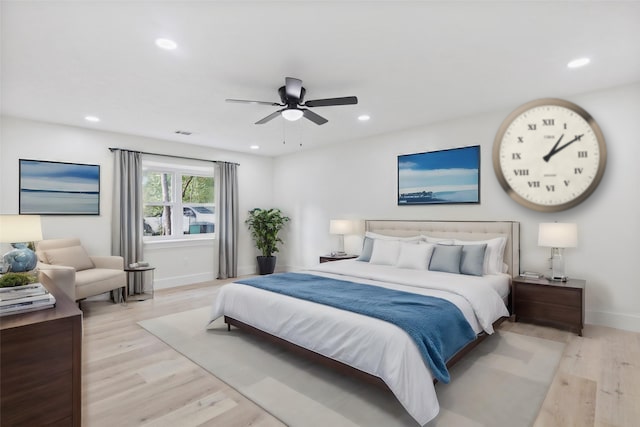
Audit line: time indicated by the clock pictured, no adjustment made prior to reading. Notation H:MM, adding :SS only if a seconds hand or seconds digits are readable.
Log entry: 1:10
